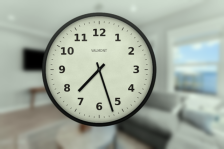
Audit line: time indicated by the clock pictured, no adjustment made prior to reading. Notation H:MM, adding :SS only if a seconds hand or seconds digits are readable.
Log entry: 7:27
